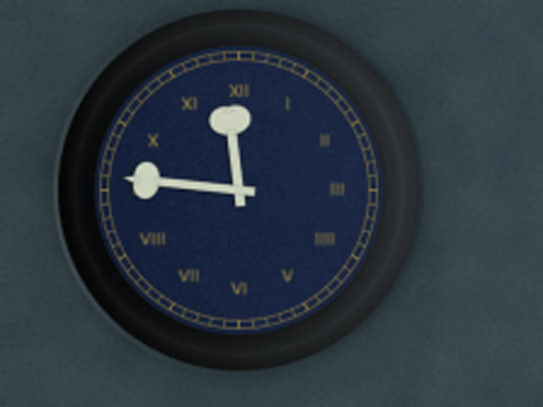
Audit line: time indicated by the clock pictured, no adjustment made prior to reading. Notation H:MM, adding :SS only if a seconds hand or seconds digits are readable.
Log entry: 11:46
